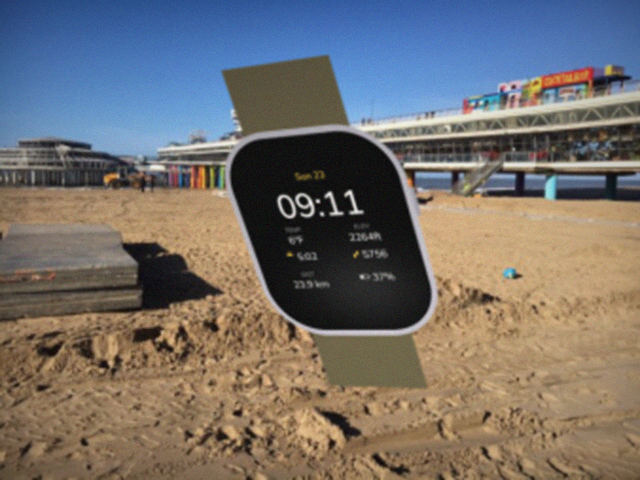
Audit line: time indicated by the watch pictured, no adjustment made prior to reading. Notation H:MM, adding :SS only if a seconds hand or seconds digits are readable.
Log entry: 9:11
